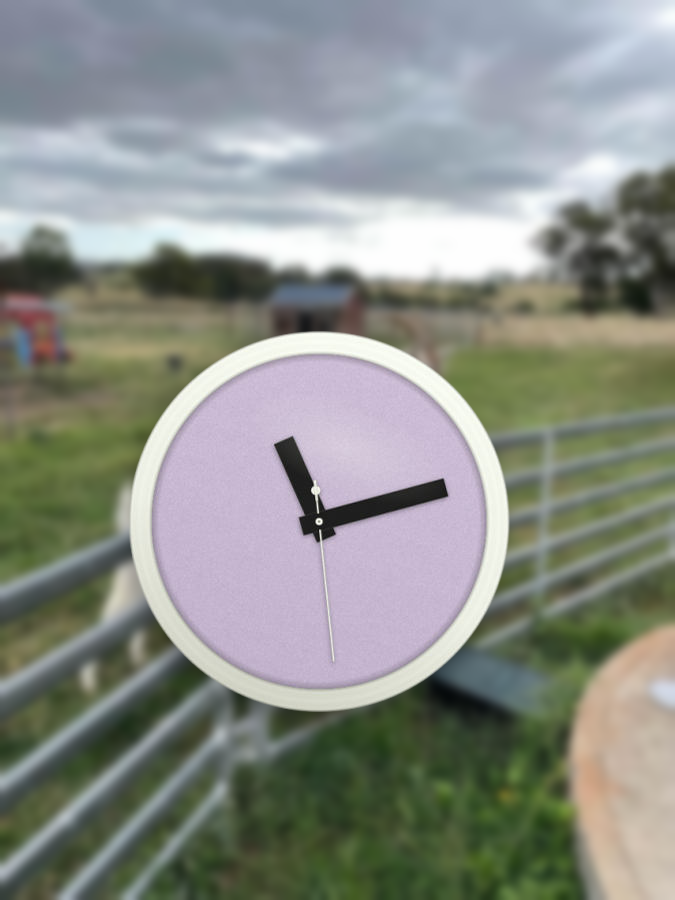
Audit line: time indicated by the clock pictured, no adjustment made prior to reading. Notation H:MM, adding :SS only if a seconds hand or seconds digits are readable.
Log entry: 11:12:29
